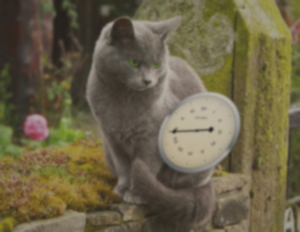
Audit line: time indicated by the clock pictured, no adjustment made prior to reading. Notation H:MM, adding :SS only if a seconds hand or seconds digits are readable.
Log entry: 2:44
